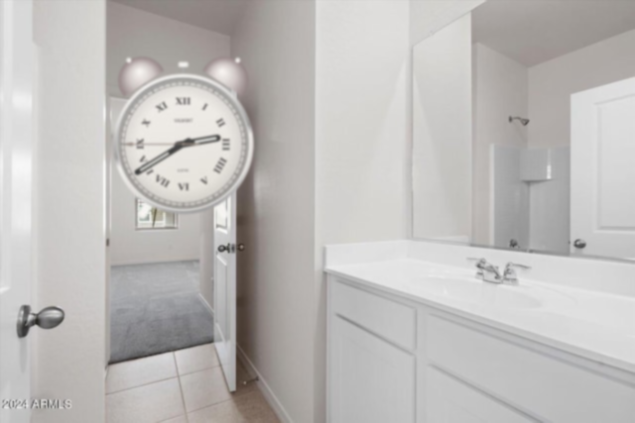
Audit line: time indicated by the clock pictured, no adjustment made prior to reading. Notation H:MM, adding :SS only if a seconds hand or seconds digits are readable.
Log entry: 2:39:45
